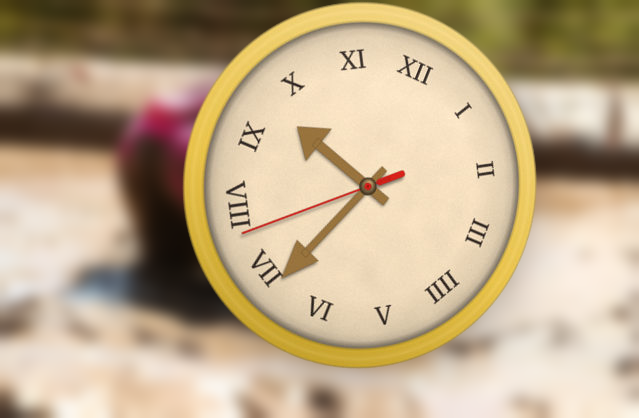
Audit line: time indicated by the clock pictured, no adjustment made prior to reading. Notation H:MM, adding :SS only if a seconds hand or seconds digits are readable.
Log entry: 9:33:38
